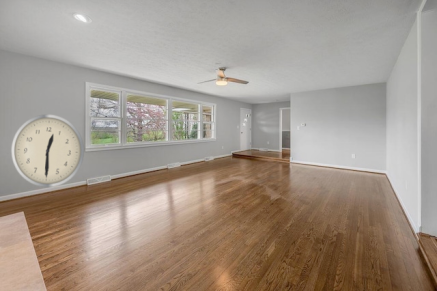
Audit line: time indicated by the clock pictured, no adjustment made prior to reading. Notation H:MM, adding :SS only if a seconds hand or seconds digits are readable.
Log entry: 12:30
